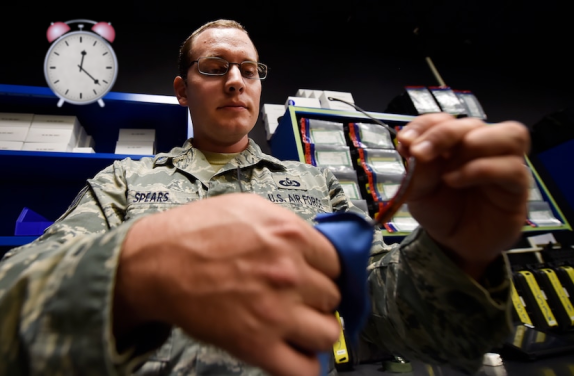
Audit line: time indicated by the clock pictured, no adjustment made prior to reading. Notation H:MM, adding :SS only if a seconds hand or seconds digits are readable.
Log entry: 12:22
